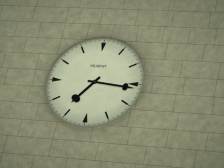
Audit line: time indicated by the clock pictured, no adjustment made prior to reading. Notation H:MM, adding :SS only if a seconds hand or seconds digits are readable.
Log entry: 7:16
